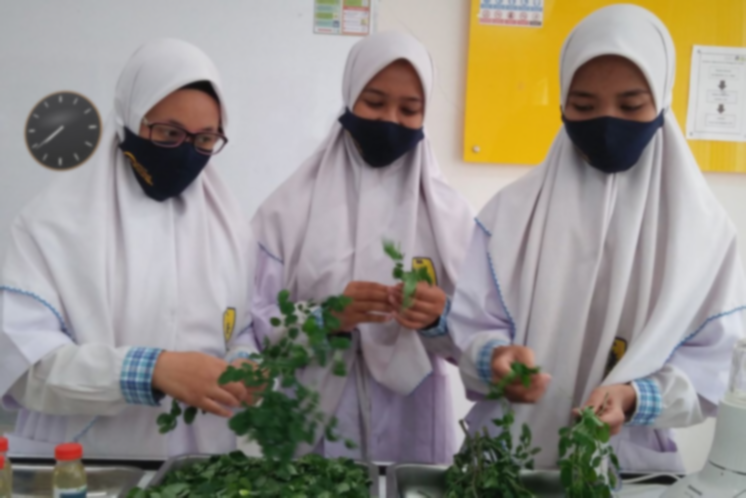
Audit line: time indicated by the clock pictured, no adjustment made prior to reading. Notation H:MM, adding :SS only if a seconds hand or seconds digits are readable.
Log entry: 7:39
